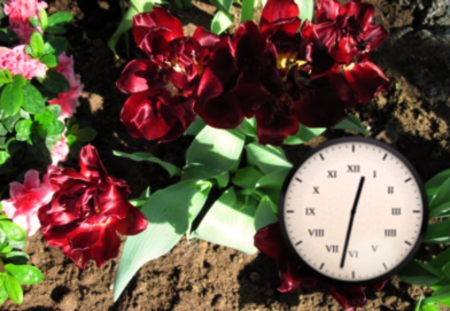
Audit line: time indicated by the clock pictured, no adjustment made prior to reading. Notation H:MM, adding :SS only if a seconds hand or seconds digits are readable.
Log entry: 12:32
